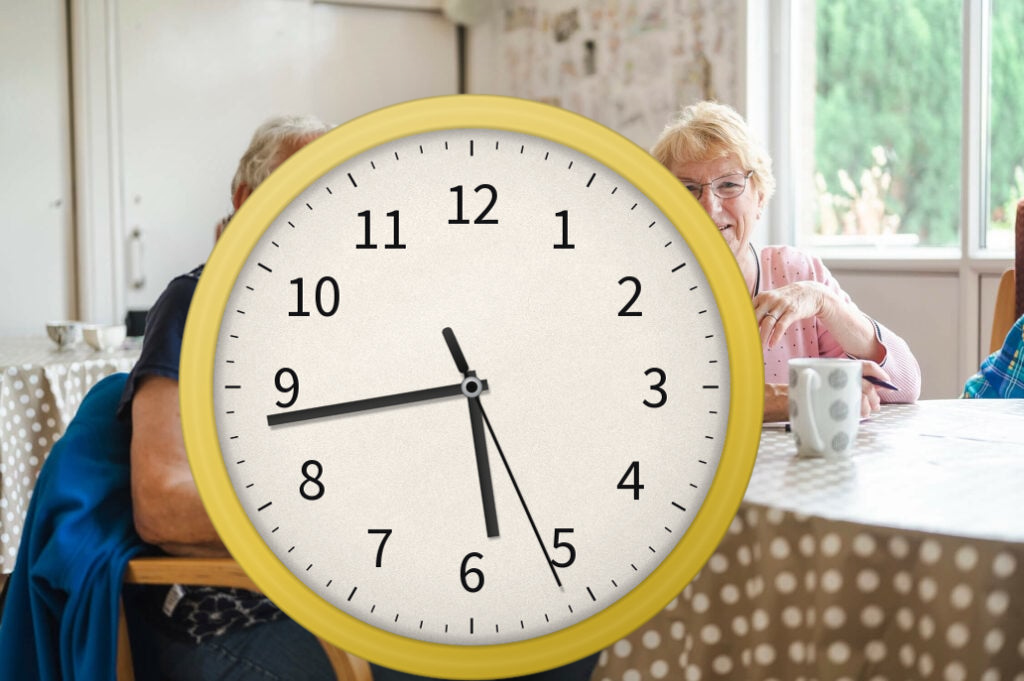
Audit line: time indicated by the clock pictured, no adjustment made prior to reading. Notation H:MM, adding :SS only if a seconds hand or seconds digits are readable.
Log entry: 5:43:26
